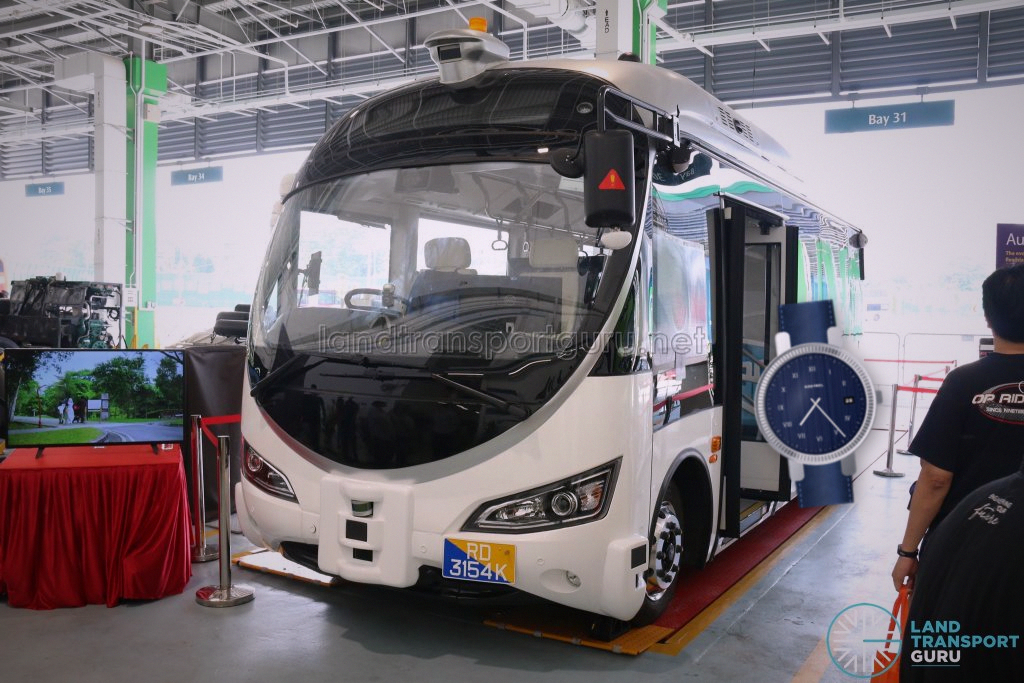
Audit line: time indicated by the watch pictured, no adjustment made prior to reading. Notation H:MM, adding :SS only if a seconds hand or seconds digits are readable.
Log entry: 7:24
